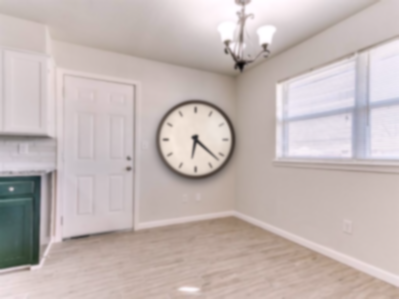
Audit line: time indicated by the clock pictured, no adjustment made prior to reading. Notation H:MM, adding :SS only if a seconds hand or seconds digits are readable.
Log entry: 6:22
